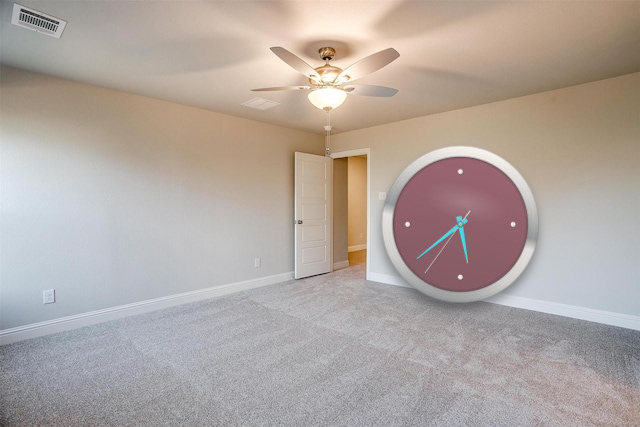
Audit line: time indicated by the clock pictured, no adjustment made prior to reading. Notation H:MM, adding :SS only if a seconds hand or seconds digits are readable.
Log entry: 5:38:36
